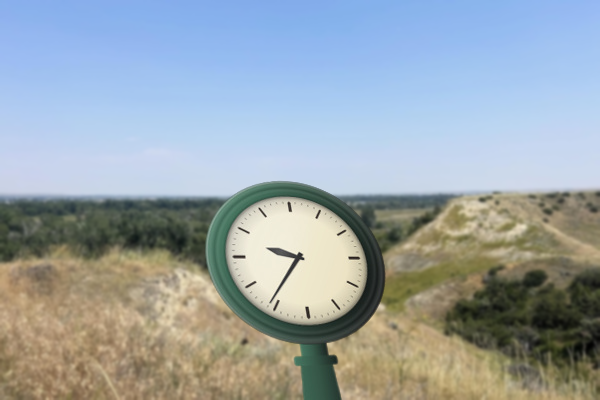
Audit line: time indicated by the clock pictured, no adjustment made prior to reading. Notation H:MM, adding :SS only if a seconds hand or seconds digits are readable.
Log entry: 9:36
